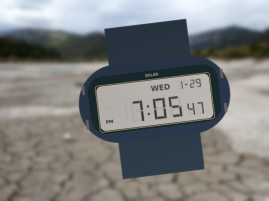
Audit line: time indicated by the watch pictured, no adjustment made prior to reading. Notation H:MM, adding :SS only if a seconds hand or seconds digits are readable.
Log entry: 7:05:47
